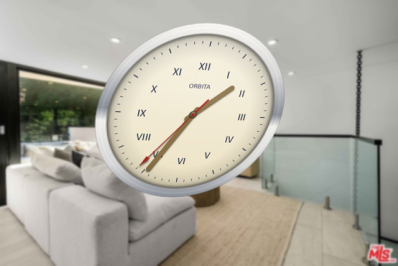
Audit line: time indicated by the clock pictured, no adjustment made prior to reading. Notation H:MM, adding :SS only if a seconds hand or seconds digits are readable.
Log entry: 1:34:36
